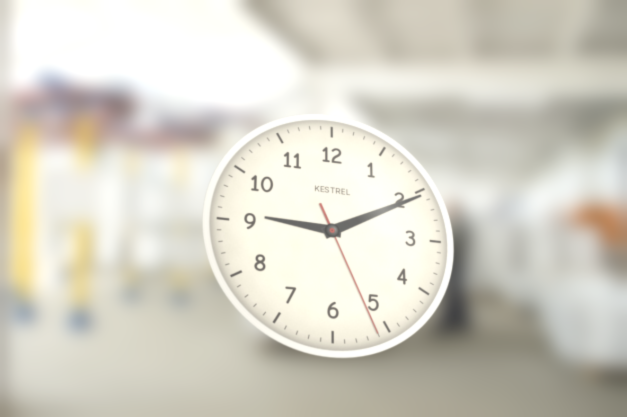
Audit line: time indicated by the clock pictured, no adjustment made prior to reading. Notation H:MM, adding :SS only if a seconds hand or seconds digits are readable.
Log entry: 9:10:26
